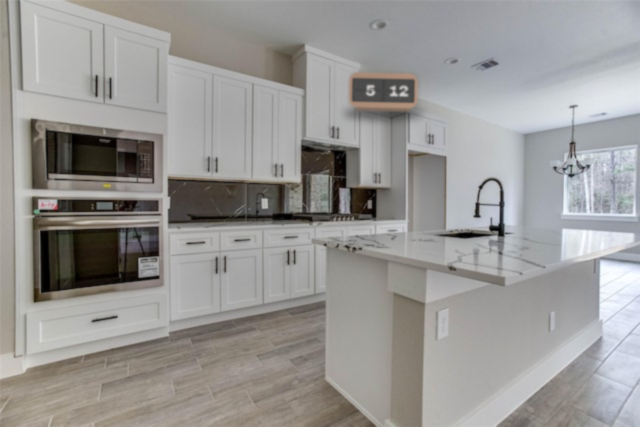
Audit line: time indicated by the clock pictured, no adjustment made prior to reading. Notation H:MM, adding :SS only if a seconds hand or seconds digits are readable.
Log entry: 5:12
